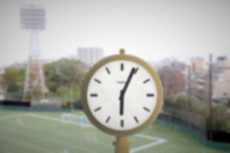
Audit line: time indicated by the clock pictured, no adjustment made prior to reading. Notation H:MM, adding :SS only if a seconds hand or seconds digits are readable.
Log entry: 6:04
